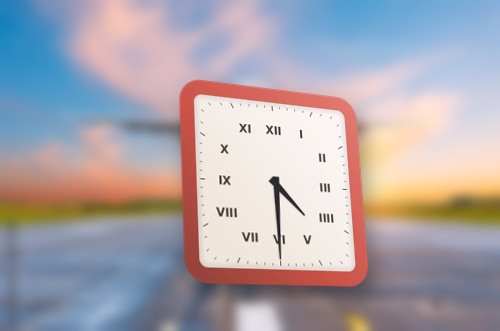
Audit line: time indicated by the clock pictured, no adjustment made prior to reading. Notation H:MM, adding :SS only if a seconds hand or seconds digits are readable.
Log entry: 4:30
